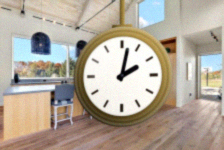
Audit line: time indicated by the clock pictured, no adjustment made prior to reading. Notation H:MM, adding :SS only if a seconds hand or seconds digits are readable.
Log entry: 2:02
